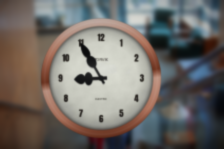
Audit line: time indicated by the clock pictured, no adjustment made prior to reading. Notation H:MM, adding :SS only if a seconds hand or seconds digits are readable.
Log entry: 8:55
